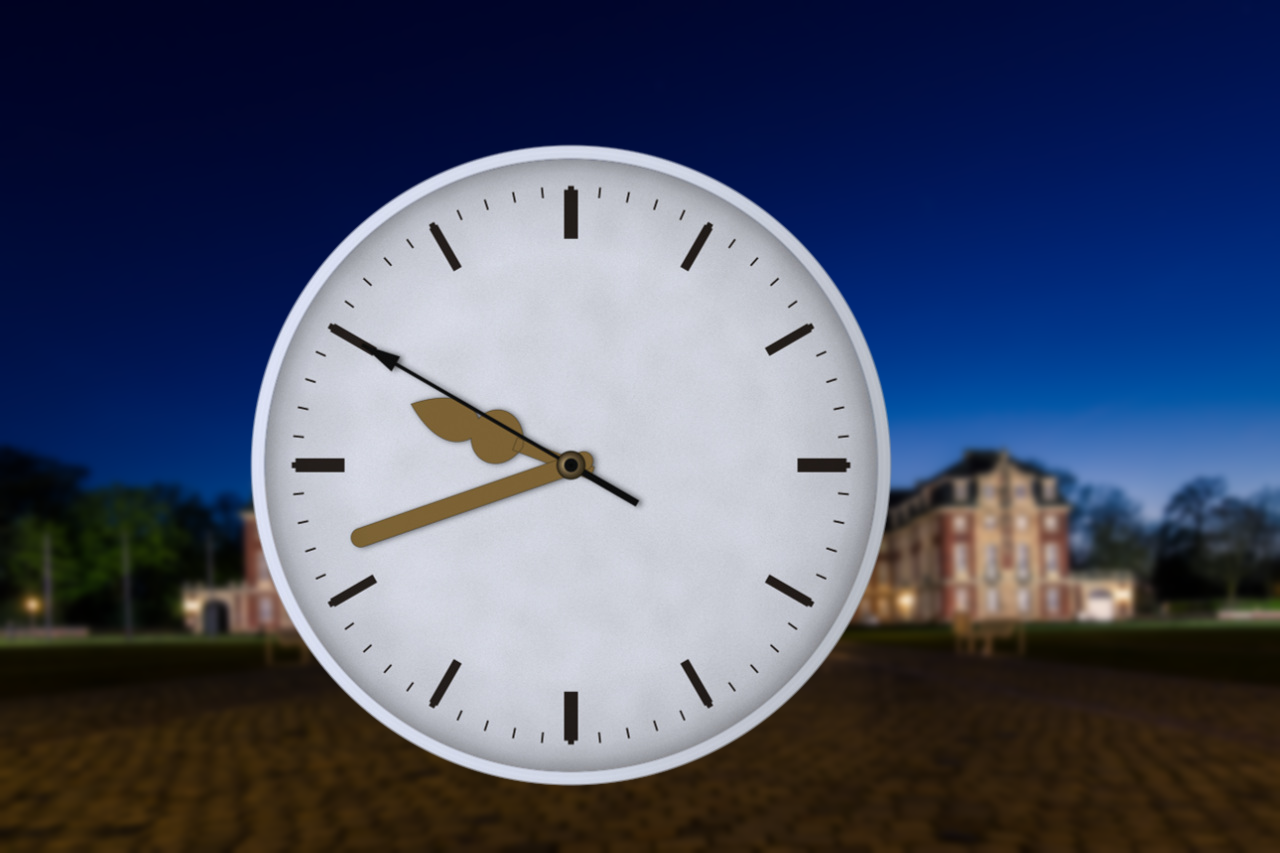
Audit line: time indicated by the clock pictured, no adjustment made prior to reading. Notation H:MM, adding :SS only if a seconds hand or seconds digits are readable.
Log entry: 9:41:50
